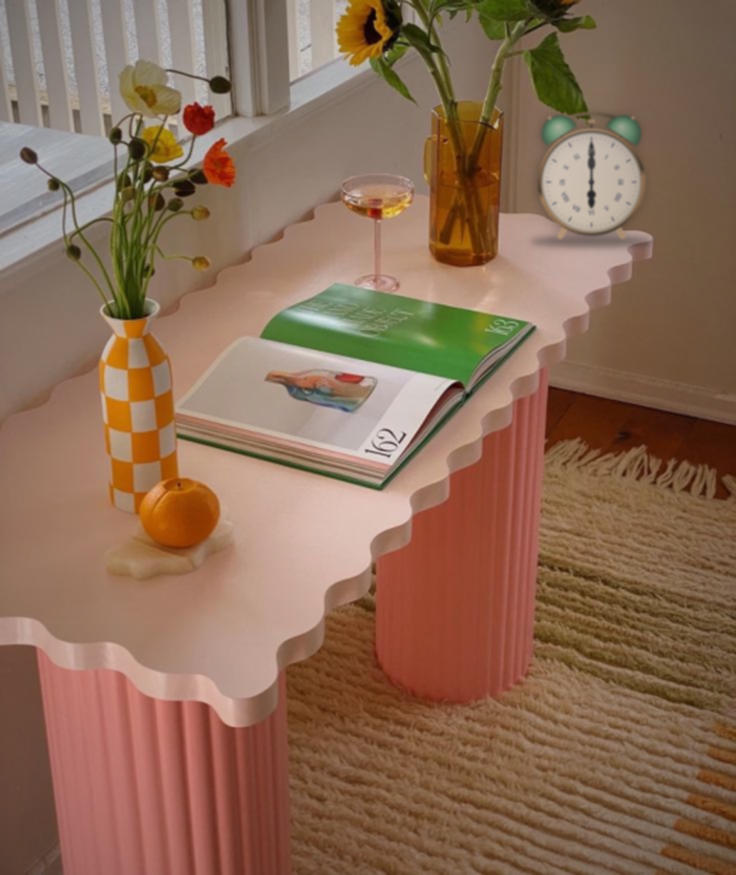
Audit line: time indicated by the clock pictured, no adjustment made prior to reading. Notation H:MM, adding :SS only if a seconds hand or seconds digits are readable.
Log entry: 6:00
